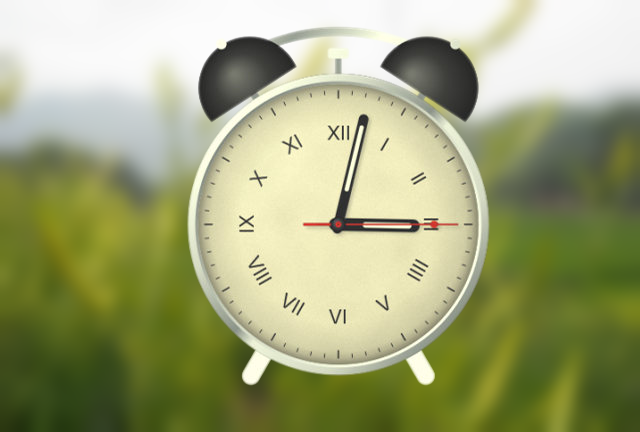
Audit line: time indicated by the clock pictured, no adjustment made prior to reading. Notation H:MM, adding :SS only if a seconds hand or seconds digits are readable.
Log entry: 3:02:15
